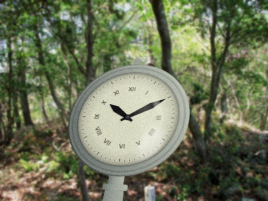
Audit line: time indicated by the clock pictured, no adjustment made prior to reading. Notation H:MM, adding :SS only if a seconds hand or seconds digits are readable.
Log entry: 10:10
